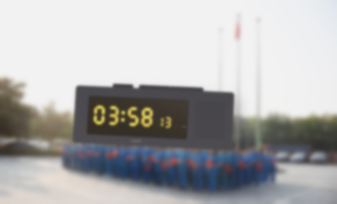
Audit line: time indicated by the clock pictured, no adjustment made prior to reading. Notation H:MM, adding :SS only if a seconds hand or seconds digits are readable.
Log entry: 3:58
